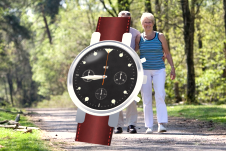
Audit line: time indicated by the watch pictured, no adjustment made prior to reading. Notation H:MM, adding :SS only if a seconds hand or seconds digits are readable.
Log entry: 8:44
